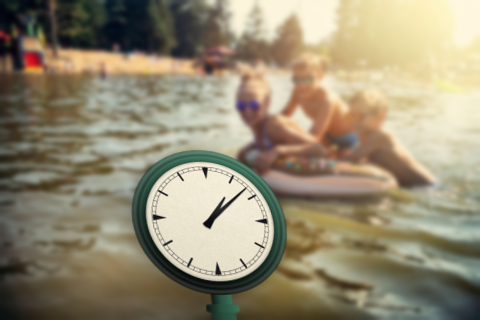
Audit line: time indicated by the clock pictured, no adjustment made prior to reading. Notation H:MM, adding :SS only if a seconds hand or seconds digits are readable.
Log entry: 1:08
